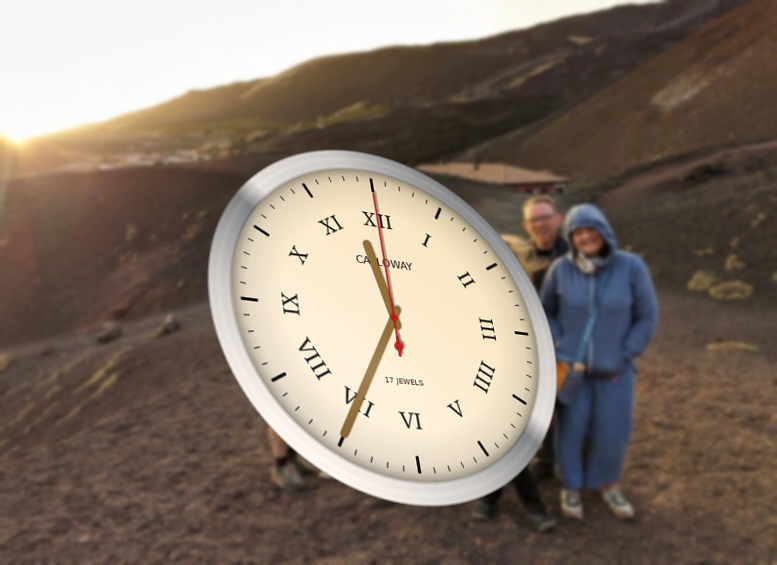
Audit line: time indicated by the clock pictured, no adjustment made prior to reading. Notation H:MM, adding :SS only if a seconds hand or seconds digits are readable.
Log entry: 11:35:00
